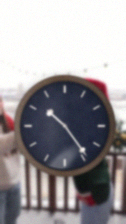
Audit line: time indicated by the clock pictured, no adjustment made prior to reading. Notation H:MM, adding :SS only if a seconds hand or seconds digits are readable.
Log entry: 10:24
